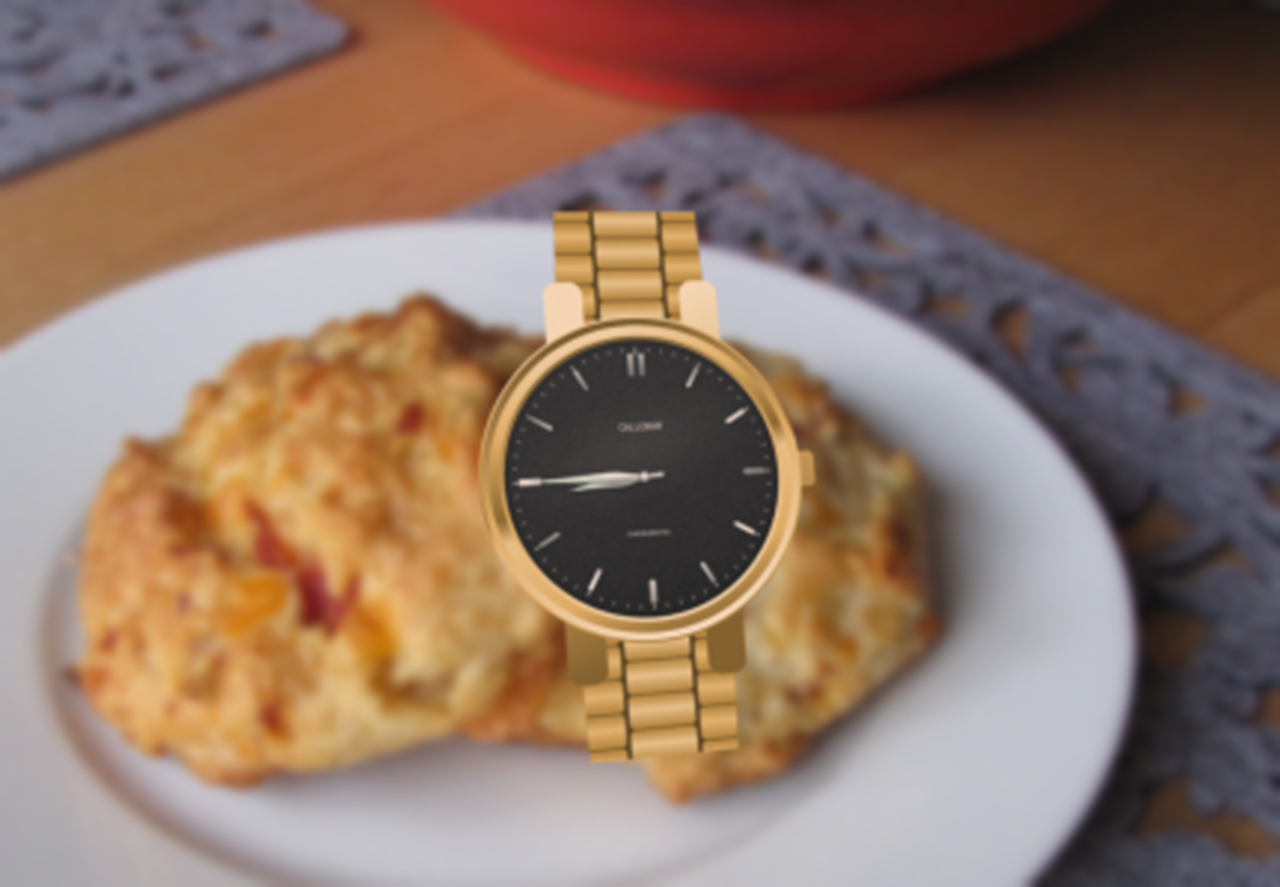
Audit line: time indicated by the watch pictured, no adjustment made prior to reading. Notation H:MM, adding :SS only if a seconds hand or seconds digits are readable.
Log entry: 8:45
